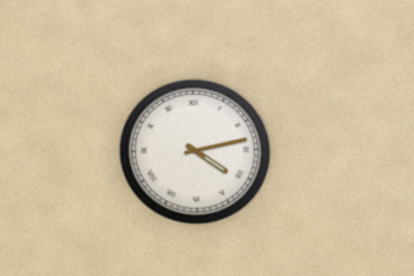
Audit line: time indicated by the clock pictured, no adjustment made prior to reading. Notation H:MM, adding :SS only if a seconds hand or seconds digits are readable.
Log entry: 4:13
